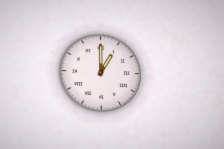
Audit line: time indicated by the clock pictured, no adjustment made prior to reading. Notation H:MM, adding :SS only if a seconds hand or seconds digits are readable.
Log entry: 1:00
